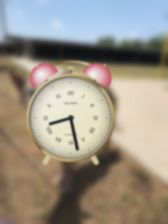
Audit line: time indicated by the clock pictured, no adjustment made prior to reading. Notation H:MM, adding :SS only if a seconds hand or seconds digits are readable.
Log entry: 8:28
